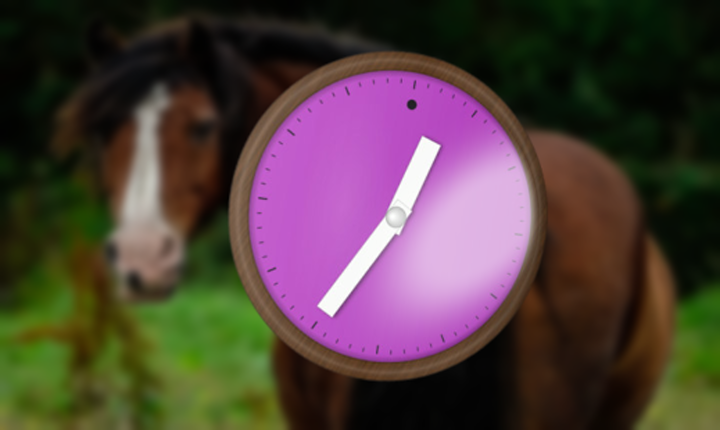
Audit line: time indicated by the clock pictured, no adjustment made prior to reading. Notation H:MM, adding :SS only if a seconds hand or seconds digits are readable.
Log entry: 12:35
